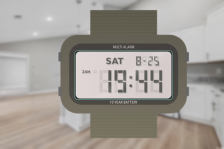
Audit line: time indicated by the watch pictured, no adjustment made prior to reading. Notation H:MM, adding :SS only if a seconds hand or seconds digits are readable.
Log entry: 19:44
